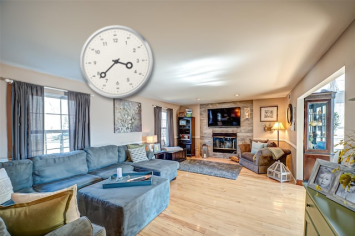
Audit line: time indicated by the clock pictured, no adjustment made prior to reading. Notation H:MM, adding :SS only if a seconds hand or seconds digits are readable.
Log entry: 3:38
